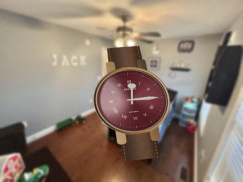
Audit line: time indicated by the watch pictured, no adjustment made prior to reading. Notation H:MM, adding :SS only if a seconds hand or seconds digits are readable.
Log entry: 12:15
